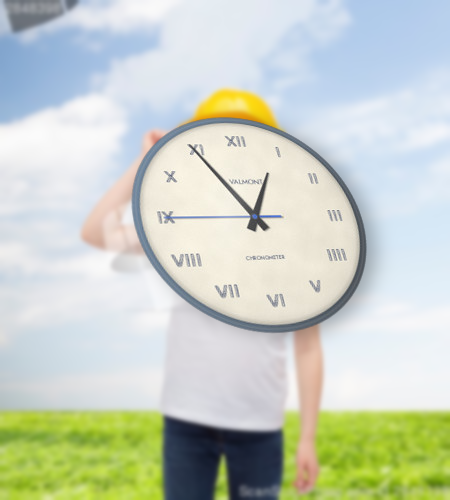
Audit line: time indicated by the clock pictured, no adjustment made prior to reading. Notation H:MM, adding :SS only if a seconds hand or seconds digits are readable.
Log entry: 12:54:45
